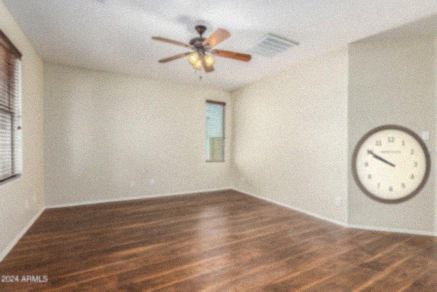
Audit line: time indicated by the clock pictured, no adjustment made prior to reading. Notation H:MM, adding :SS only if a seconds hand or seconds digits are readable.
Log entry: 9:50
